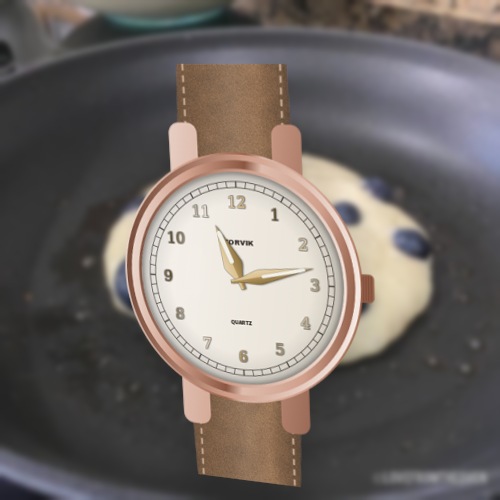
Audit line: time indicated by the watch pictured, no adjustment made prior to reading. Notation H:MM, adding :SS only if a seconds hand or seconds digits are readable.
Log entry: 11:13
